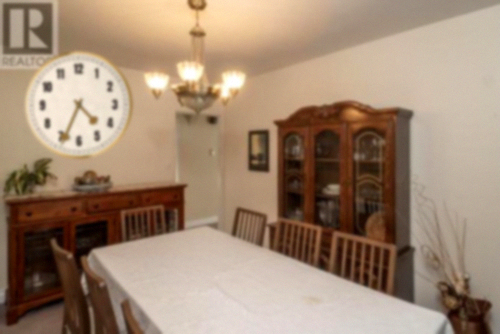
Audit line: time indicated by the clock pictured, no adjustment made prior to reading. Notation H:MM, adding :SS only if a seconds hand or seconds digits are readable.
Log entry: 4:34
